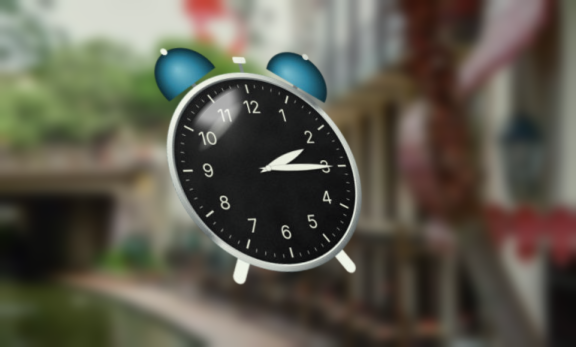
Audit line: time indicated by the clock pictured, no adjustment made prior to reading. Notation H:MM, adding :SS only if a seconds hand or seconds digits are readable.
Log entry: 2:15
